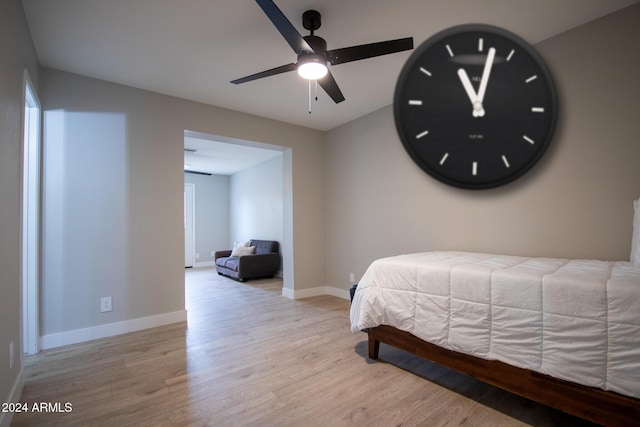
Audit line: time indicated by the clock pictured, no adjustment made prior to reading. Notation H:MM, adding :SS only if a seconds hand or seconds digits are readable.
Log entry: 11:02
